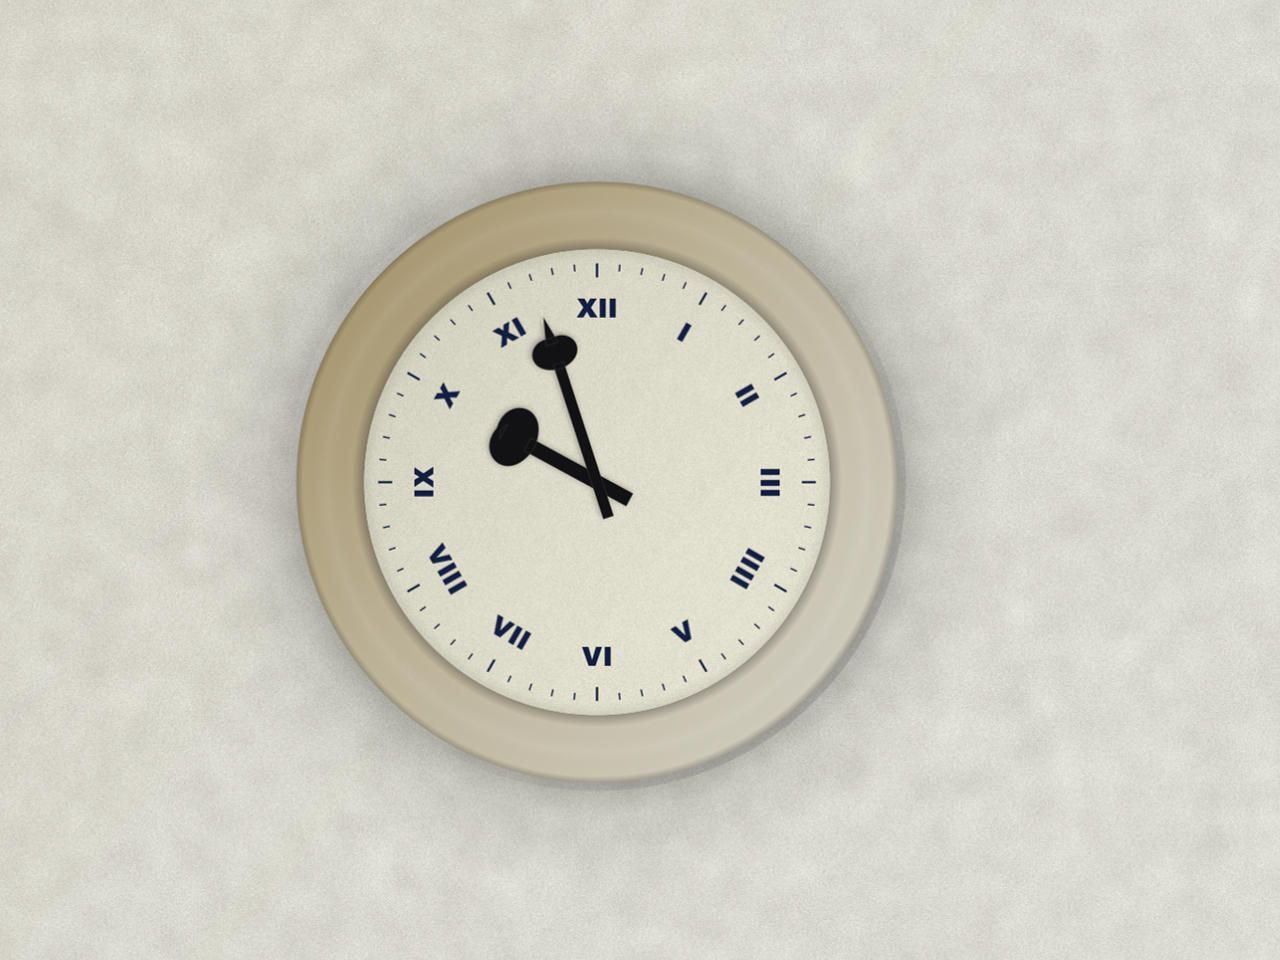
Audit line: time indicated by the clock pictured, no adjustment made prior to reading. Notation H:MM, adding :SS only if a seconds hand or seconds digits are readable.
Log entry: 9:57
